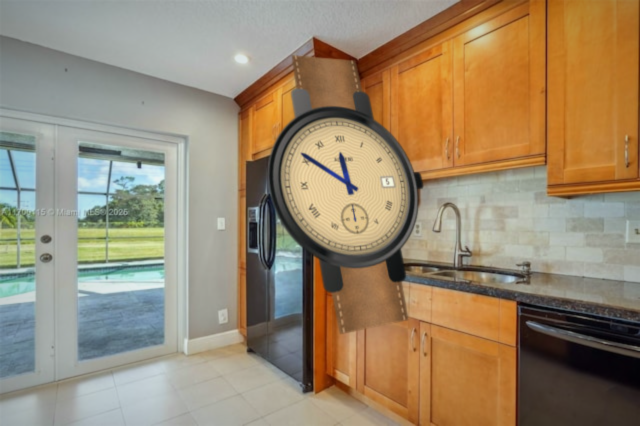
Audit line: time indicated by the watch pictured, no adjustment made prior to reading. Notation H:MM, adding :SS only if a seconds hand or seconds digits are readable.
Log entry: 11:51
